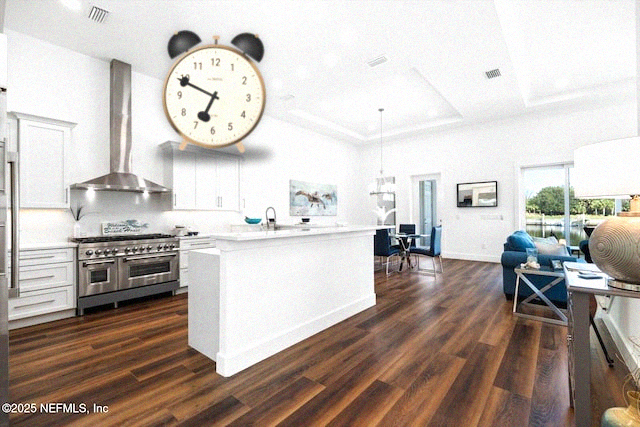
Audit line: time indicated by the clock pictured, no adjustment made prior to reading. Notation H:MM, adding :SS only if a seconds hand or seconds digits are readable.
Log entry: 6:49
